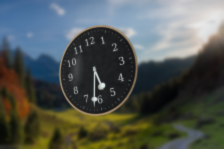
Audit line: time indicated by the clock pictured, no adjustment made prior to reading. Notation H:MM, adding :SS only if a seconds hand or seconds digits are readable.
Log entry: 5:32
